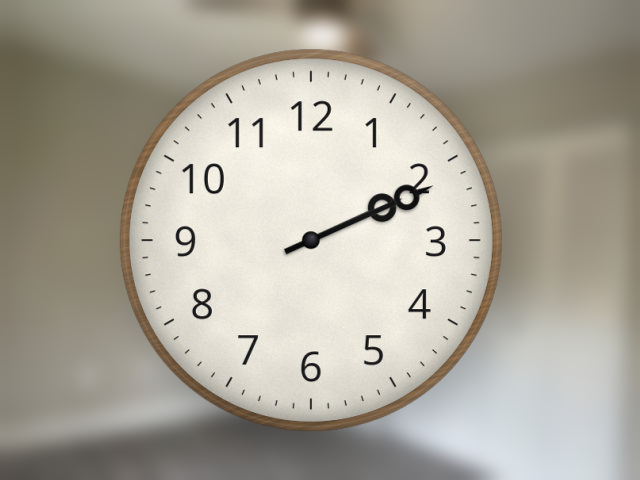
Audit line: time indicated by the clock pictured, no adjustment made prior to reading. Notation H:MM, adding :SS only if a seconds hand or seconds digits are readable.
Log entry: 2:11
